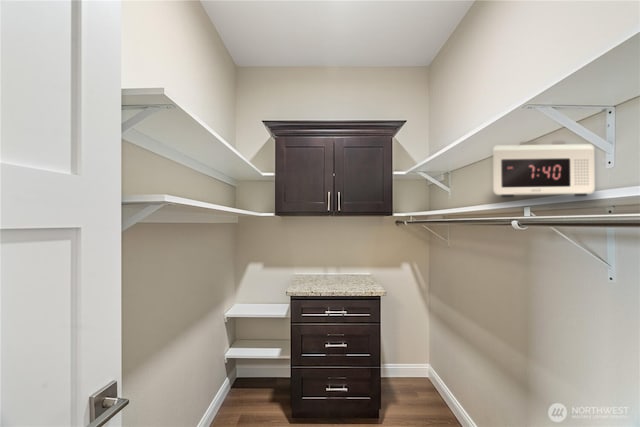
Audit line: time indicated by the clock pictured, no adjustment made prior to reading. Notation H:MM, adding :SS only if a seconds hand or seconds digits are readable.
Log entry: 7:40
